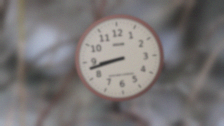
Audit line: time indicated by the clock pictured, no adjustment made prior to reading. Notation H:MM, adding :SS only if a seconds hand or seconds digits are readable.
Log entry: 8:43
